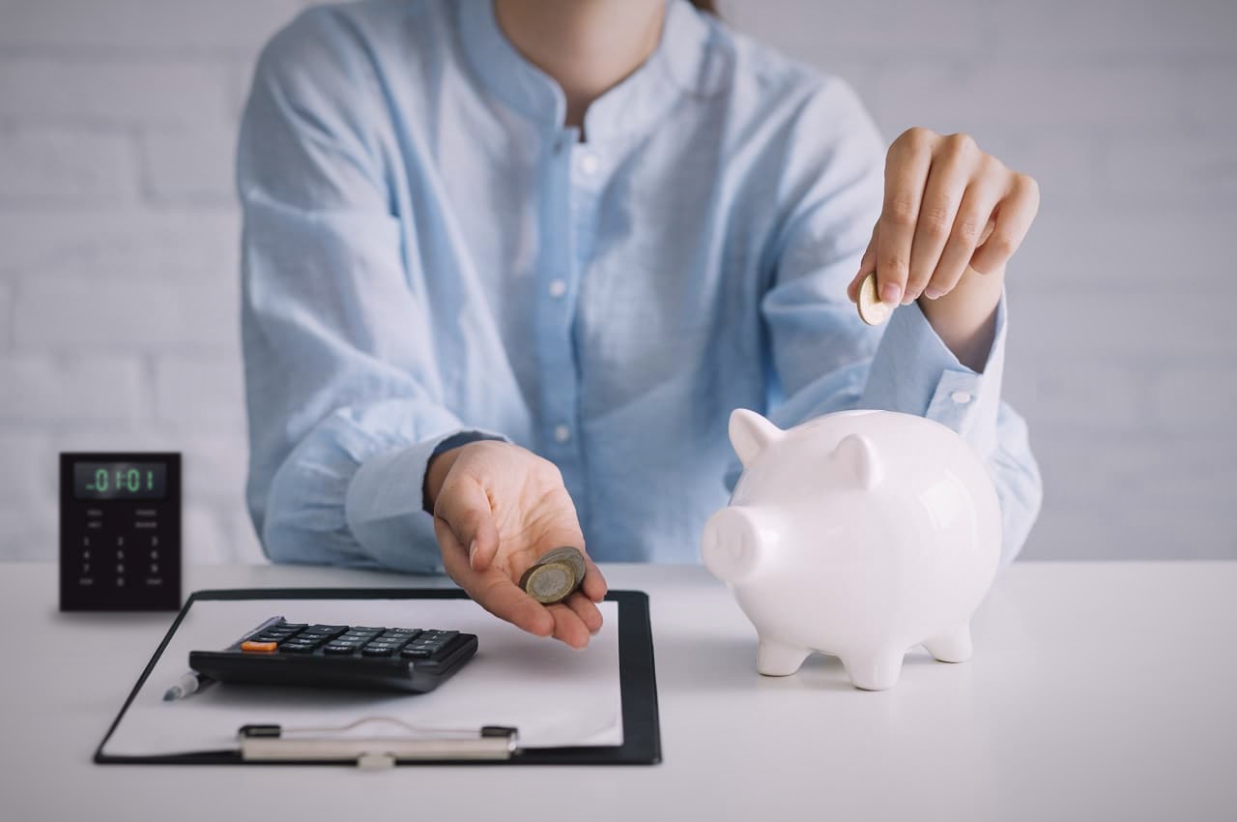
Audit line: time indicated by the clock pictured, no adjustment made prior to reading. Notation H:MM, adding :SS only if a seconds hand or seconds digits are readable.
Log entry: 1:01
